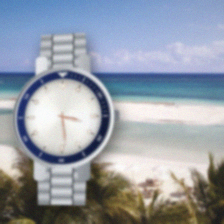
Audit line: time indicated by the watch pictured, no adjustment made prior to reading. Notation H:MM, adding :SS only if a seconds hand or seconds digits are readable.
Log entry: 3:29
